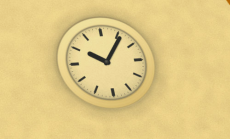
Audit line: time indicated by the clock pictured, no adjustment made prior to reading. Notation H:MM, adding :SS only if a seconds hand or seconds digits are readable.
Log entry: 10:06
